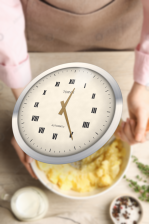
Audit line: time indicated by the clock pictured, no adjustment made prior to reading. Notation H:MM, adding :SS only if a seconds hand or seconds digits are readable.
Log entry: 12:25
